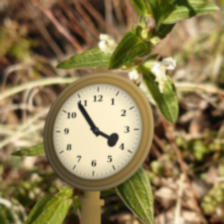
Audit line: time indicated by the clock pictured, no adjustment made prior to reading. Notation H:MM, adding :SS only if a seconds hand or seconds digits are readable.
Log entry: 3:54
